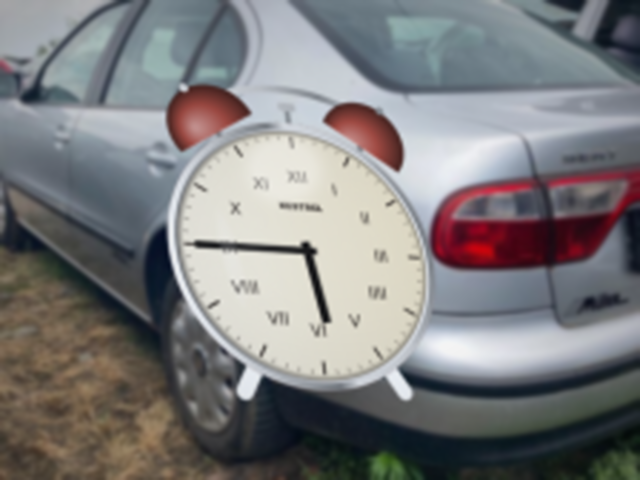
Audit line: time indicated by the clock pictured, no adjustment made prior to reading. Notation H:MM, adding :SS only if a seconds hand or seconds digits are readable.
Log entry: 5:45
